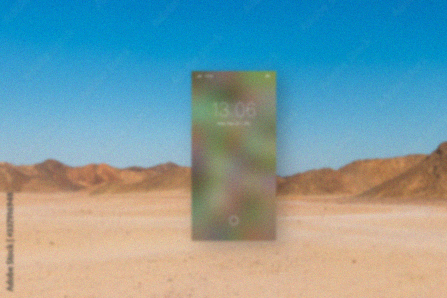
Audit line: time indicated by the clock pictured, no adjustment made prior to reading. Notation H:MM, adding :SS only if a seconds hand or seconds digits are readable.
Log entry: 13:06
